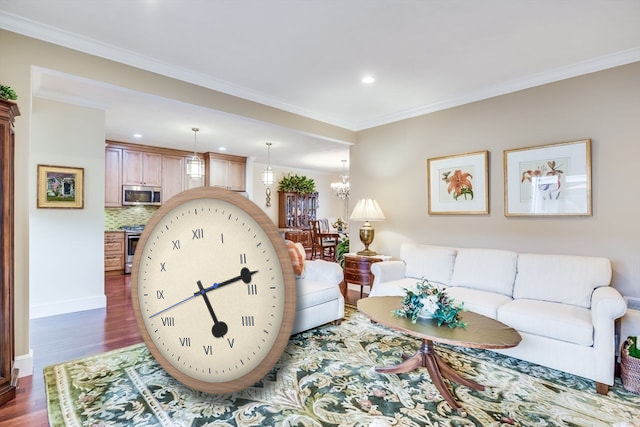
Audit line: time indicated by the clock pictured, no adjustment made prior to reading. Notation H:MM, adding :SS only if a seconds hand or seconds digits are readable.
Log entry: 5:12:42
